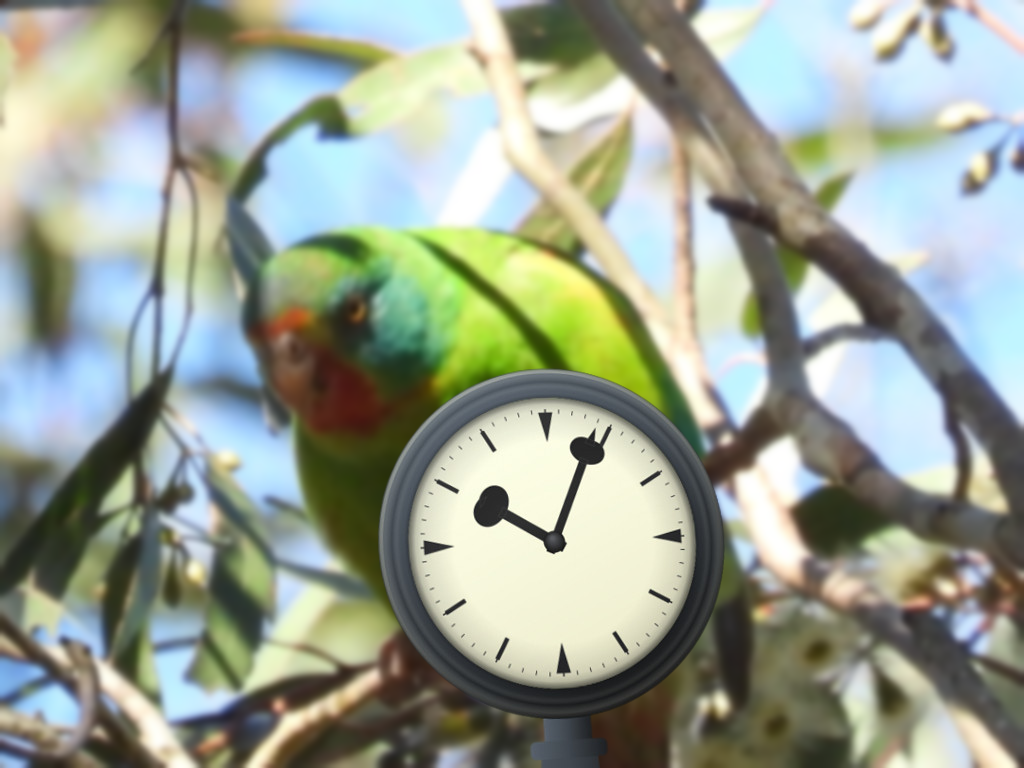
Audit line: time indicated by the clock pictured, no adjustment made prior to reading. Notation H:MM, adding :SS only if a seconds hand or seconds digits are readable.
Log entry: 10:04
